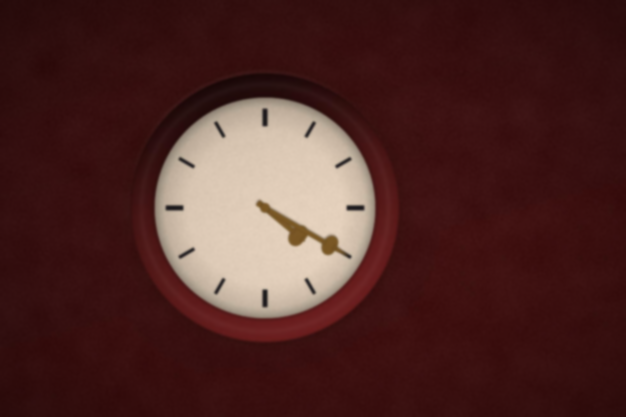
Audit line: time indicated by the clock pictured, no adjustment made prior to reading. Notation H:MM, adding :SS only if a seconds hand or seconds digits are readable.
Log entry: 4:20
